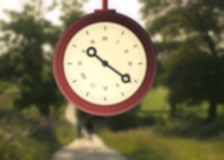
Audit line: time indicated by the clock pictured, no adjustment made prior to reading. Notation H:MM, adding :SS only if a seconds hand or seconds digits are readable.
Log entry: 10:21
